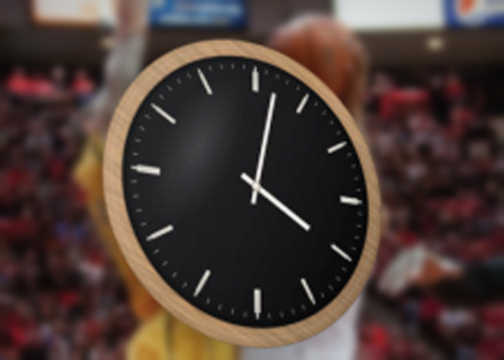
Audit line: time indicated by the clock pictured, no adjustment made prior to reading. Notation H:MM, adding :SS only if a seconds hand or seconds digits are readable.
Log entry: 4:02
